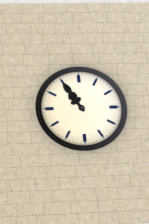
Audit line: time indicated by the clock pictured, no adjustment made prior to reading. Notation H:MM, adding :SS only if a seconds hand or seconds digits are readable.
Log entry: 10:55
